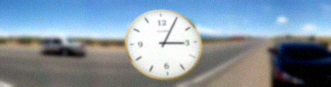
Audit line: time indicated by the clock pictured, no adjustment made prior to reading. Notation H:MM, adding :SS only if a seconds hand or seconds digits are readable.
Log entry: 3:05
